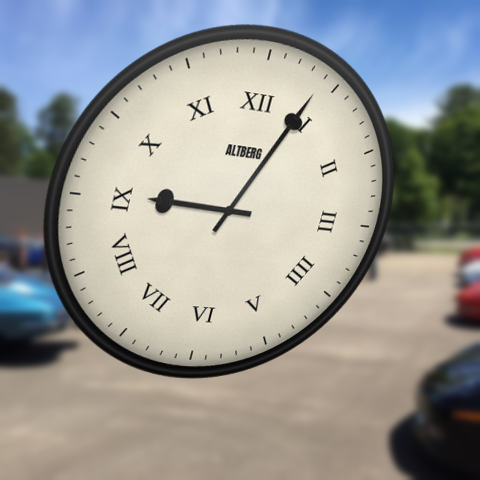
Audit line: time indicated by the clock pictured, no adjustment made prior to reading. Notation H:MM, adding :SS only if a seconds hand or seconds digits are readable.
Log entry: 9:04
